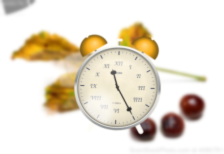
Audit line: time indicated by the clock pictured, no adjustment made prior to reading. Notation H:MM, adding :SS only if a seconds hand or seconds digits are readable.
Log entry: 11:25
